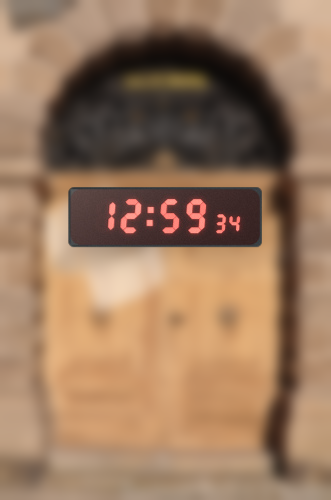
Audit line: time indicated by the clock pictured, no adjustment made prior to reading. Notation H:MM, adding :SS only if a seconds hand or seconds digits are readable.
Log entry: 12:59:34
